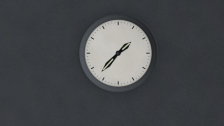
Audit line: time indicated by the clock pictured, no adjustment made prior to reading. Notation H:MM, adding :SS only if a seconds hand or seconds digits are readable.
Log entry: 1:37
